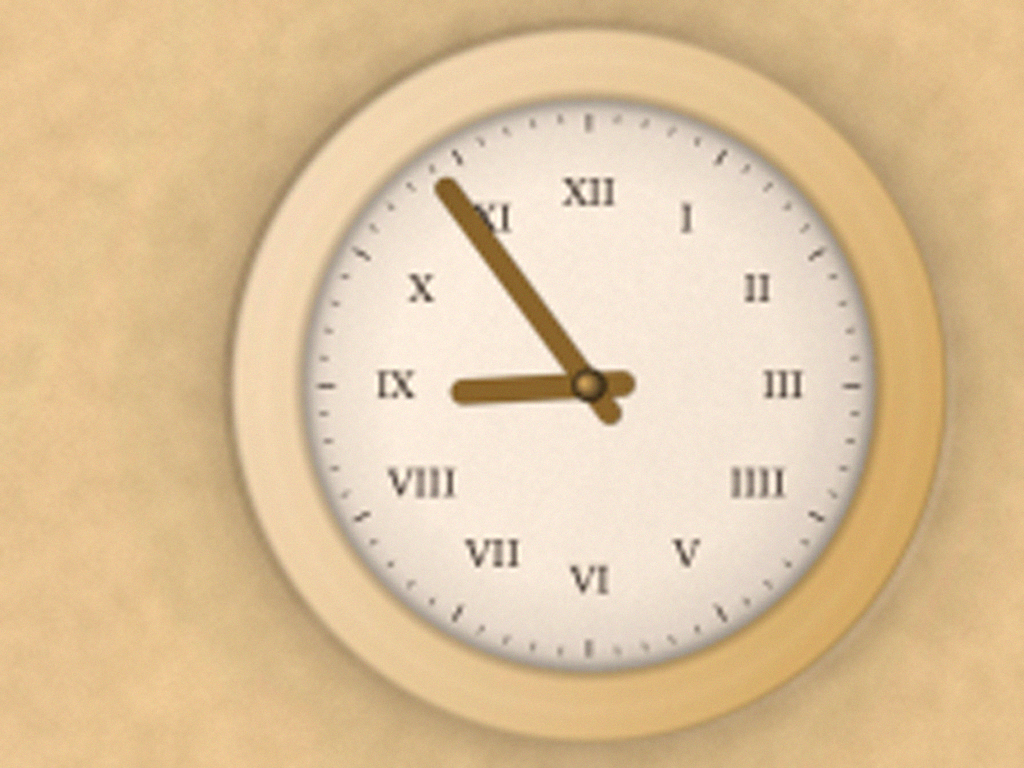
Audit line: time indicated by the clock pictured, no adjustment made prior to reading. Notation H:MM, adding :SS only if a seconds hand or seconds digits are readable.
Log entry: 8:54
